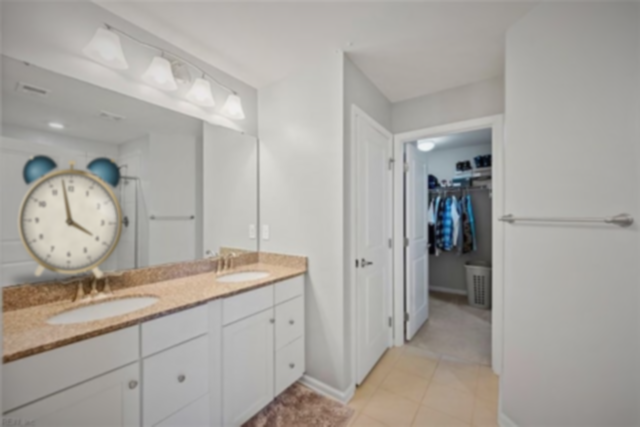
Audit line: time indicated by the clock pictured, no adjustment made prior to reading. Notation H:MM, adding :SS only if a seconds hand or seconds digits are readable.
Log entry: 3:58
